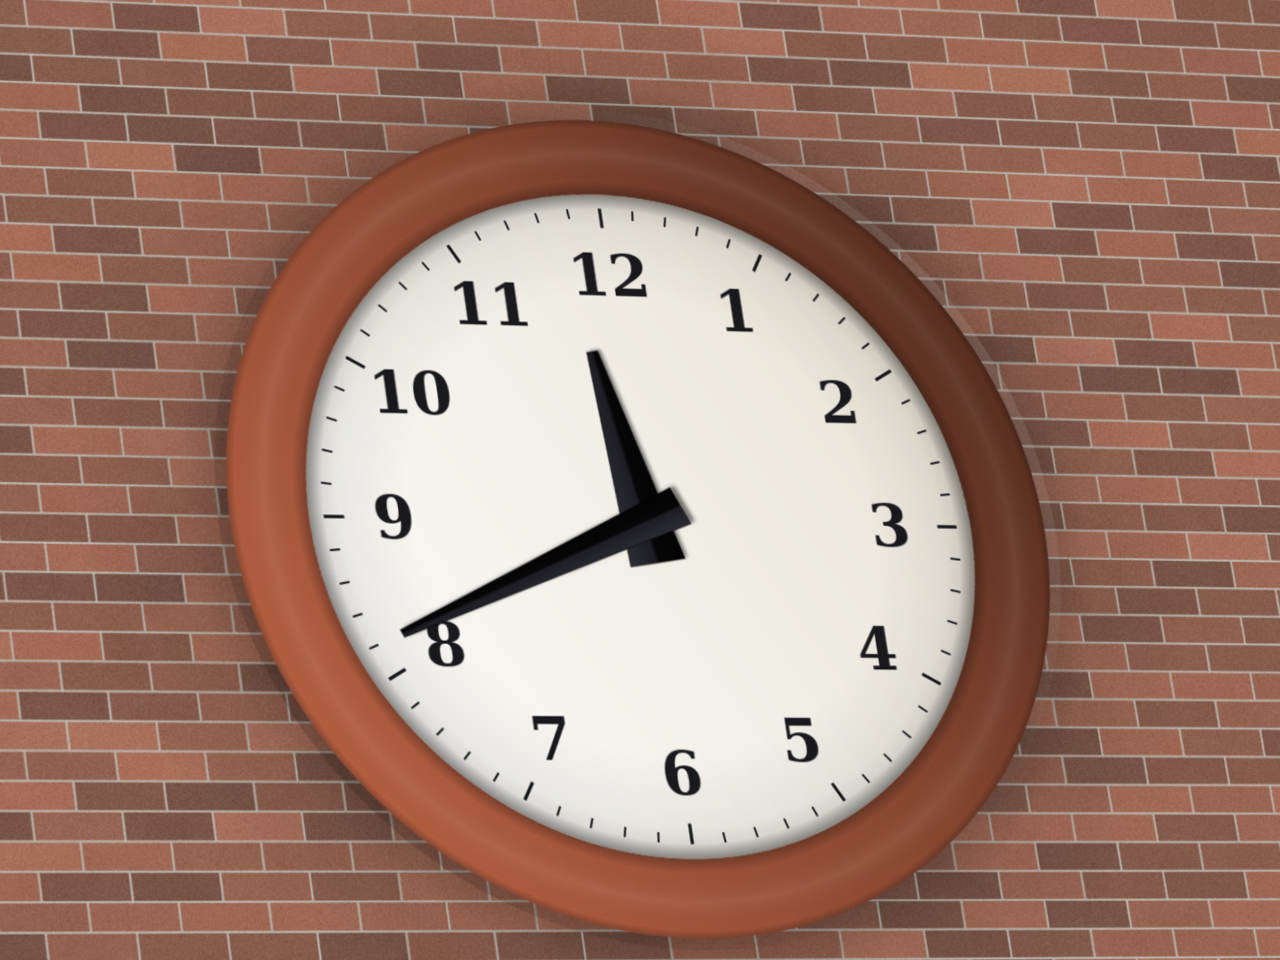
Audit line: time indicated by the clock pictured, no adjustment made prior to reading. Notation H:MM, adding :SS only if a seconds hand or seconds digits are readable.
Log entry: 11:41
